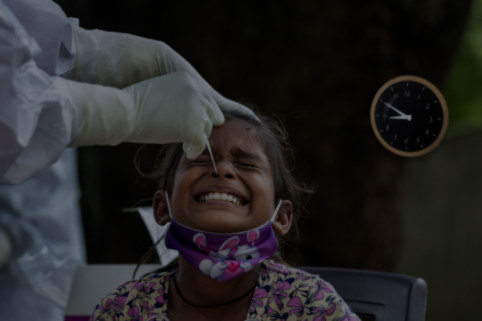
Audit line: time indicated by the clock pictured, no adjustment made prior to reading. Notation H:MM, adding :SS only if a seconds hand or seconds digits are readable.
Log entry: 8:50
